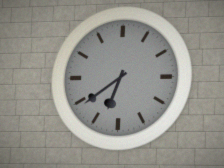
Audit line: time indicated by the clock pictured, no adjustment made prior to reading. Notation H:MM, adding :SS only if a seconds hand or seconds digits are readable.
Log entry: 6:39
